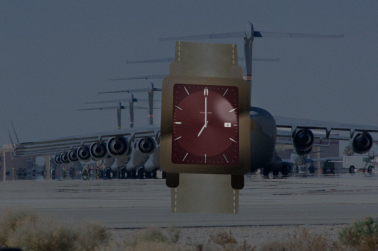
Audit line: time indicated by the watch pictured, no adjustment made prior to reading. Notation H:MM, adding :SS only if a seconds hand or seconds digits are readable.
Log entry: 7:00
